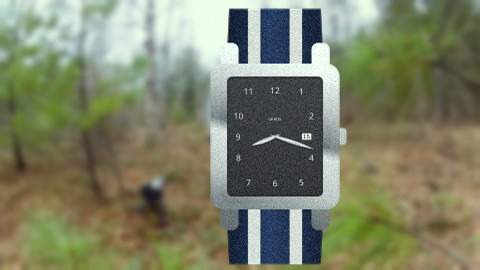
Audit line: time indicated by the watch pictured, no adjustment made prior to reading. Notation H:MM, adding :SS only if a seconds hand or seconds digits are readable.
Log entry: 8:18
